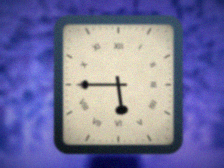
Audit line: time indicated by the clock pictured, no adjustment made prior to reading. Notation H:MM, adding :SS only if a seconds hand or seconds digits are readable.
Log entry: 5:45
